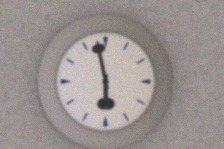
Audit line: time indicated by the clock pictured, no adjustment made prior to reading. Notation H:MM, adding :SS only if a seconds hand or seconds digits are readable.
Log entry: 5:58
